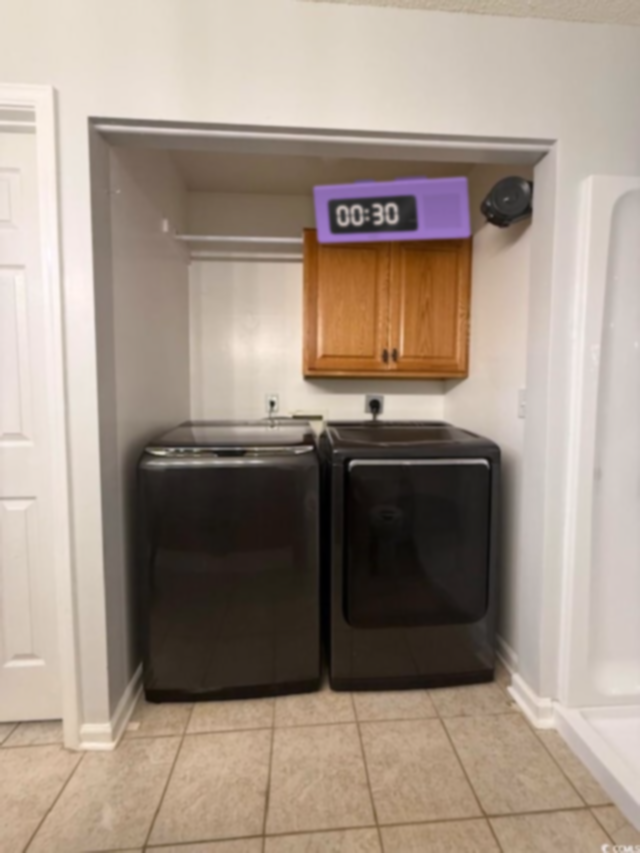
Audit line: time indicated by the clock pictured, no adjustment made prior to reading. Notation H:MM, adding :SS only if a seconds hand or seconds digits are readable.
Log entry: 0:30
